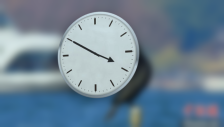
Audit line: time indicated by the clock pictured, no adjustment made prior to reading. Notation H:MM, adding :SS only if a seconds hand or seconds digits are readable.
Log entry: 3:50
